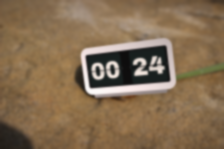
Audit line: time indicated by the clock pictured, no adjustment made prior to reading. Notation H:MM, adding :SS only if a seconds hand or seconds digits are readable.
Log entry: 0:24
